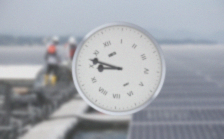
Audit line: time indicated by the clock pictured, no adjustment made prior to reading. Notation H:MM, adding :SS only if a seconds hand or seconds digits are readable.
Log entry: 9:52
